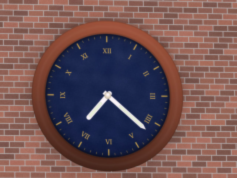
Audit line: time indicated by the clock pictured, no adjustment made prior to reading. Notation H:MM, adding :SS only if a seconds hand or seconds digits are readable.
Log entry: 7:22
